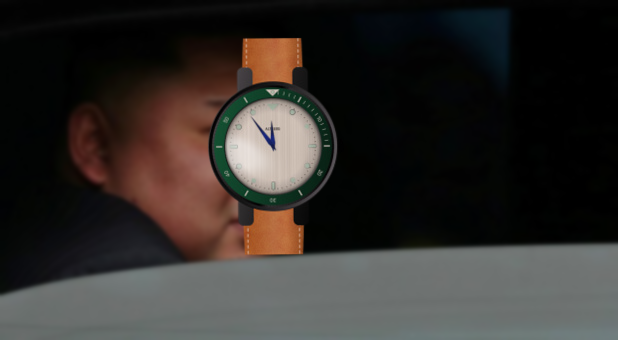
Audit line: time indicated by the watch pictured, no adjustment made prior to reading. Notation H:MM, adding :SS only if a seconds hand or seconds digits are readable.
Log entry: 11:54
